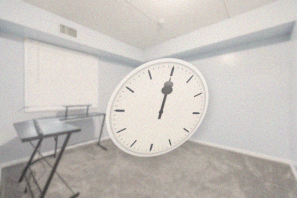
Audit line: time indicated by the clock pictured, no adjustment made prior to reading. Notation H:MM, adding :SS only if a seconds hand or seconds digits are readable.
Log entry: 12:00
